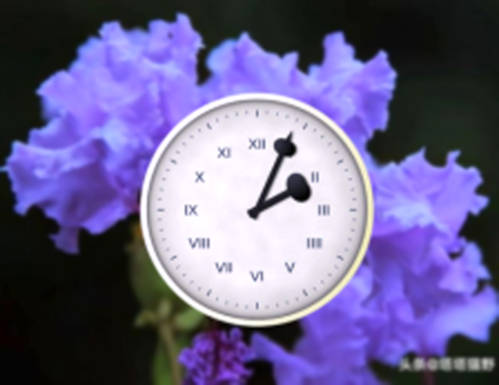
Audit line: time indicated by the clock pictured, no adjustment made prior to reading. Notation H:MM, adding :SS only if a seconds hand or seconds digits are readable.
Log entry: 2:04
